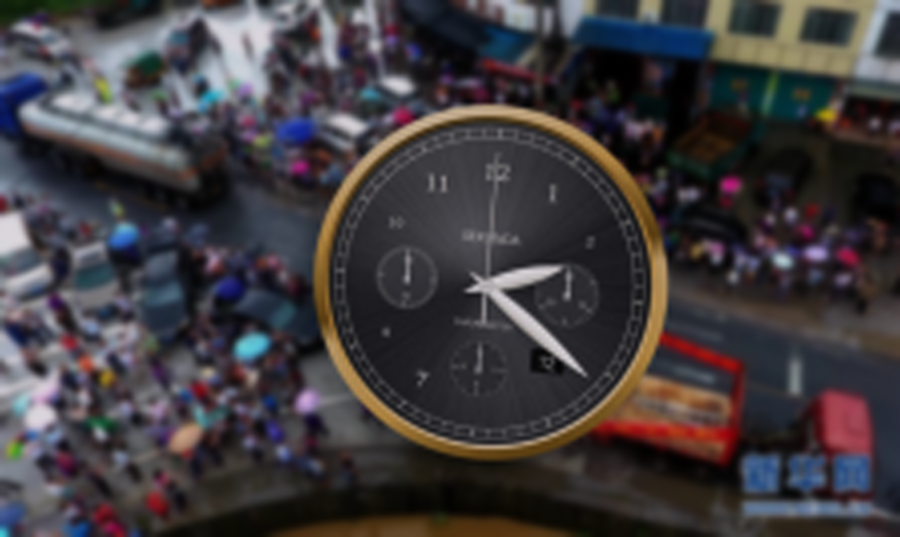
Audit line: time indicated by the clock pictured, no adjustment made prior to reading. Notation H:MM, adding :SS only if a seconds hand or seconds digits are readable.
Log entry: 2:21
